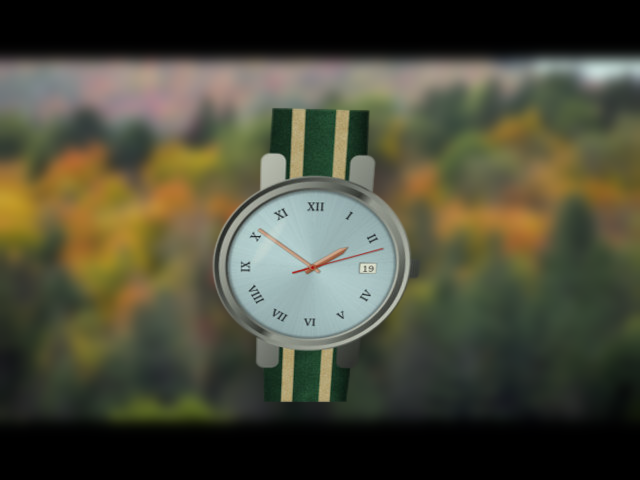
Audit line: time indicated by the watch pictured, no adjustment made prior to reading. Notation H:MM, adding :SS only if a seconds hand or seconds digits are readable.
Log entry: 1:51:12
